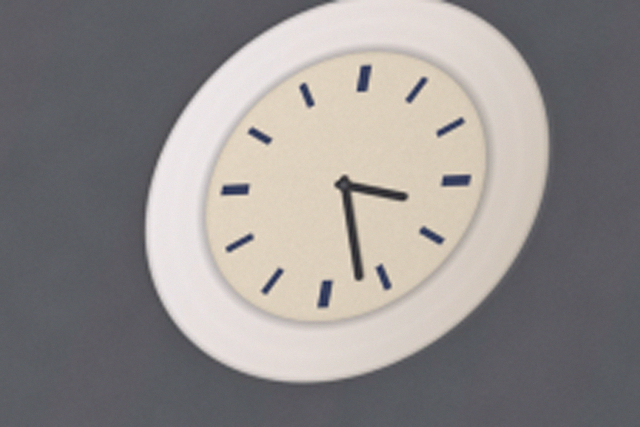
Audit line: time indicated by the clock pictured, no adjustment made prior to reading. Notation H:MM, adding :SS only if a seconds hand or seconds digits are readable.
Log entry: 3:27
